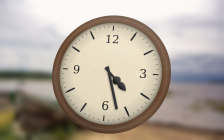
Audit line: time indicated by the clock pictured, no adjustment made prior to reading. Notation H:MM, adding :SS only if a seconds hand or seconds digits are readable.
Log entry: 4:27
